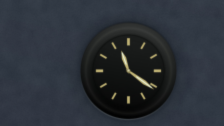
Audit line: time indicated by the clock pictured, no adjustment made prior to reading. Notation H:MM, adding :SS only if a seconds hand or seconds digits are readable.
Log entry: 11:21
